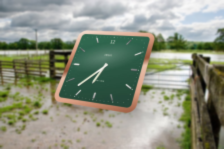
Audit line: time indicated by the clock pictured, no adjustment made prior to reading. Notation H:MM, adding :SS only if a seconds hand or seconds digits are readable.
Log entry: 6:37
